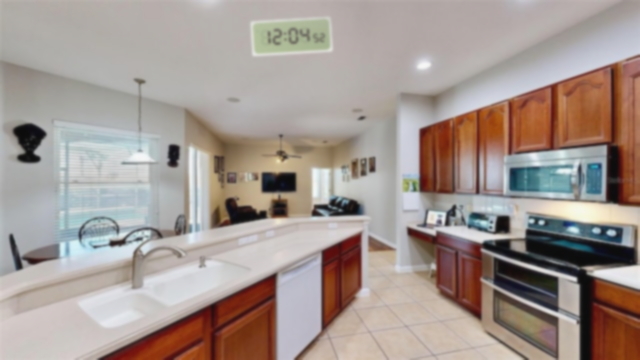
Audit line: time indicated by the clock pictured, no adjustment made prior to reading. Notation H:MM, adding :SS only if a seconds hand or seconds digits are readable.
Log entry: 12:04
